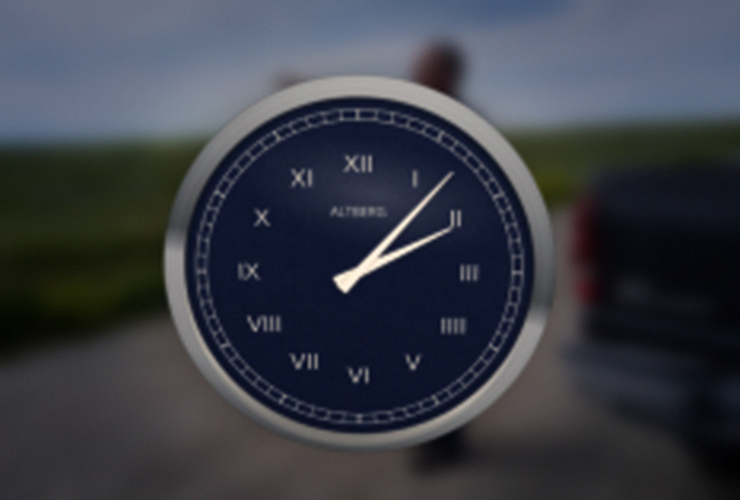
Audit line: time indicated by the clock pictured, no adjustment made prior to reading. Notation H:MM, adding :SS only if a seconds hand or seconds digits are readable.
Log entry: 2:07
